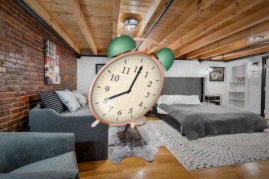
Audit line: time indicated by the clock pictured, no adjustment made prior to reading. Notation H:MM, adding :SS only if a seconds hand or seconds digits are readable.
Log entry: 8:01
